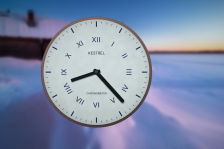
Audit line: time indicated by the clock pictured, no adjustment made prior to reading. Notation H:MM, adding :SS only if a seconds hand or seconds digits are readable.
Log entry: 8:23
